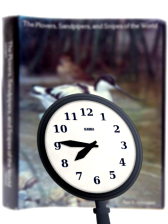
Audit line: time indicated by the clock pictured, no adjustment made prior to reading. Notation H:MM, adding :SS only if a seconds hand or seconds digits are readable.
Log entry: 7:46
